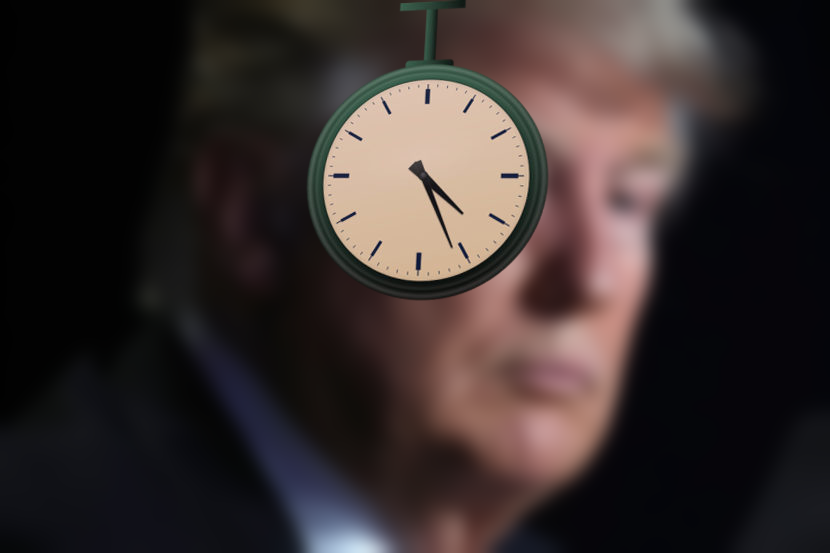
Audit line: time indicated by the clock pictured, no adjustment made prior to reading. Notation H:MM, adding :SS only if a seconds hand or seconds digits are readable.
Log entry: 4:26
